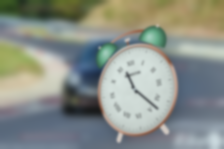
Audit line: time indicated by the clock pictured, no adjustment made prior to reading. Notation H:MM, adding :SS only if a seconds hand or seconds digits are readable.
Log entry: 11:23
